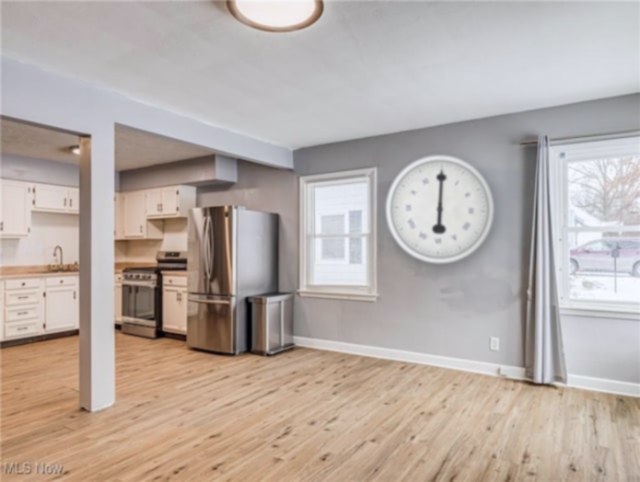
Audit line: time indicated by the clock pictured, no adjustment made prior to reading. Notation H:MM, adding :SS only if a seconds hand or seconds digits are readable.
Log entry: 6:00
